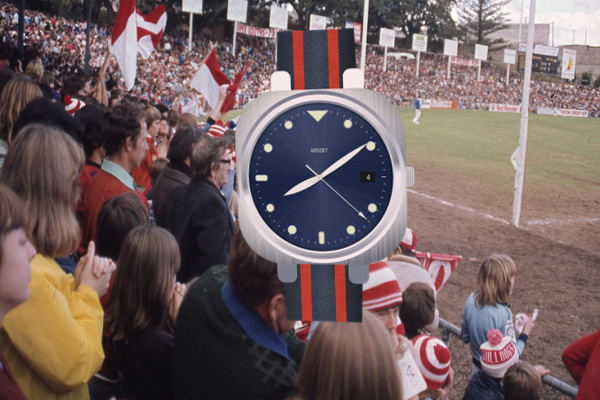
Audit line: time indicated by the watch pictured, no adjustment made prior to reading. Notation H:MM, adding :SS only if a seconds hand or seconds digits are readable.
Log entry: 8:09:22
